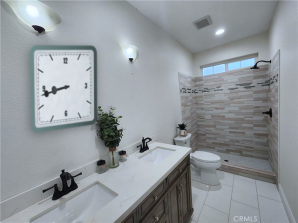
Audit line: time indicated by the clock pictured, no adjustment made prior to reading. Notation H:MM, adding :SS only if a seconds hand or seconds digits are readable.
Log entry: 8:43
